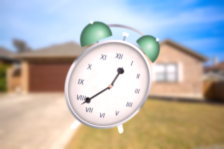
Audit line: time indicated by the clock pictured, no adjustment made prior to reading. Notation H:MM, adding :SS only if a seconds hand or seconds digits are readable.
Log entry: 12:38
